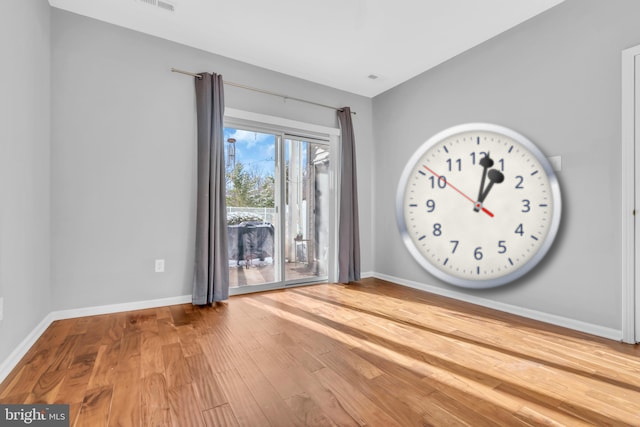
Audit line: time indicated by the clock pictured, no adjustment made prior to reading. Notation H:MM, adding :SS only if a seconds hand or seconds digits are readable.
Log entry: 1:01:51
